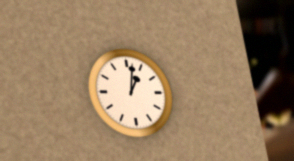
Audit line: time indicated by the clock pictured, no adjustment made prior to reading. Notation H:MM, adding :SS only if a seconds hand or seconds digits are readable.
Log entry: 1:02
